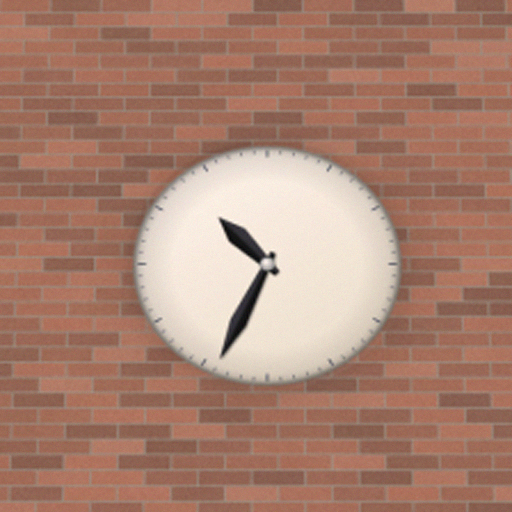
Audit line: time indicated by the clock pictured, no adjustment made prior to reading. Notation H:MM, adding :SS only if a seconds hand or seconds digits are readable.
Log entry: 10:34
